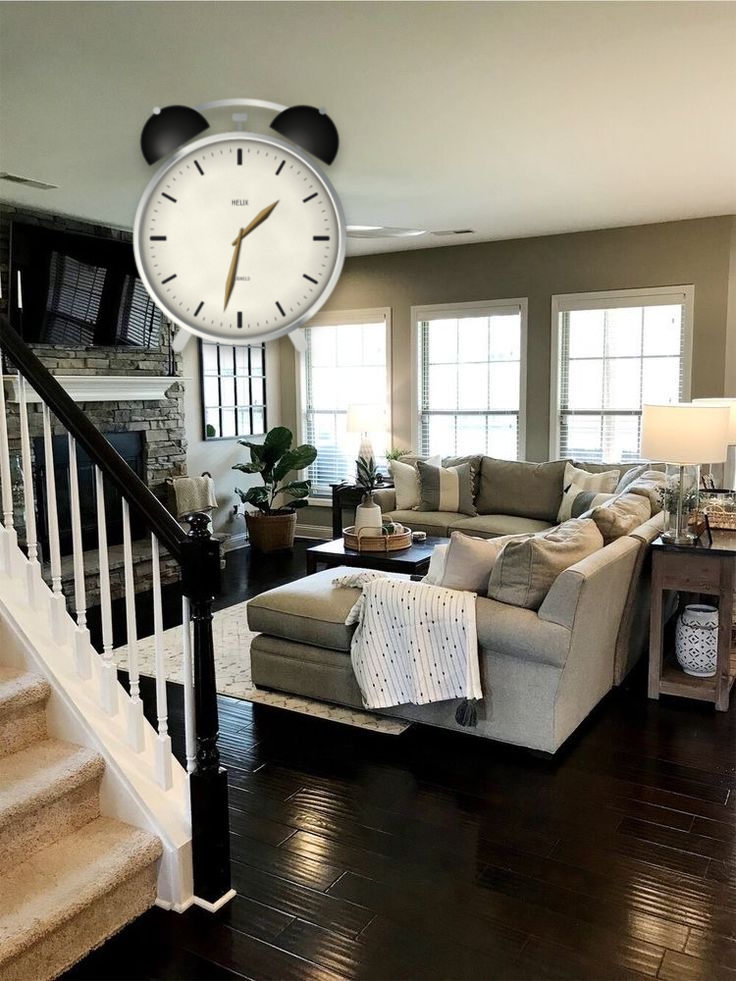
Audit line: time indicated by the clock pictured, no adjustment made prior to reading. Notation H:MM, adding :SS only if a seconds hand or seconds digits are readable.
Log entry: 1:32
